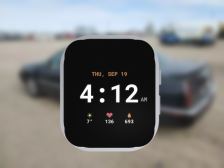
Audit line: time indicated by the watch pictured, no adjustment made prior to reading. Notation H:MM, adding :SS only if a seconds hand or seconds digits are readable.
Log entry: 4:12
